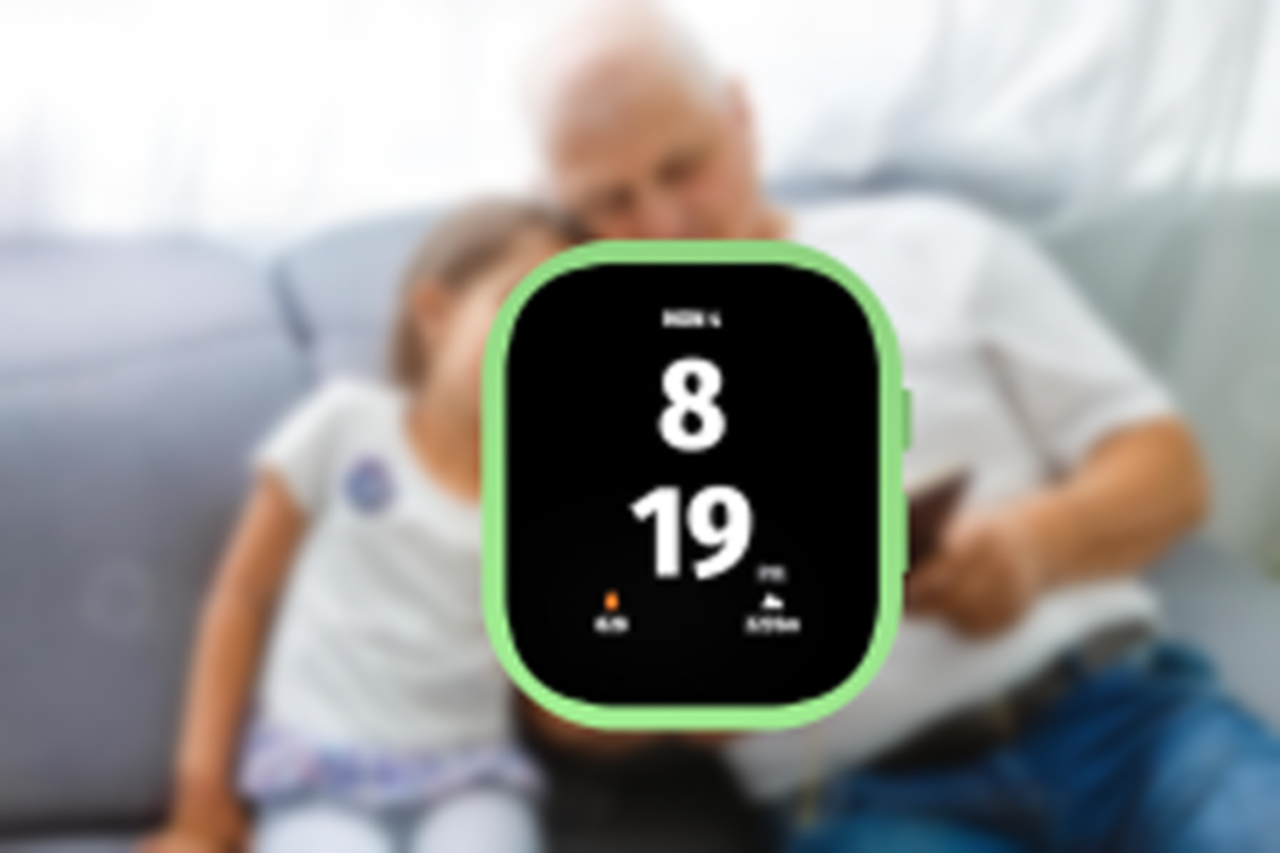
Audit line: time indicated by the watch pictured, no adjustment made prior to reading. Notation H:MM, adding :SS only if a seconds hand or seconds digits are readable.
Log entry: 8:19
